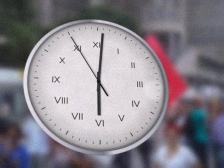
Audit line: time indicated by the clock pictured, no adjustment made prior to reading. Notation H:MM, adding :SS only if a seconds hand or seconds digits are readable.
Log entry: 6:00:55
